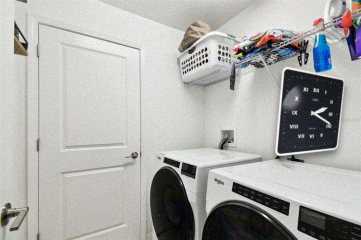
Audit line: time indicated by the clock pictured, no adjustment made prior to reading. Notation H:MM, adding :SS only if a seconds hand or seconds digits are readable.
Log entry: 2:19
